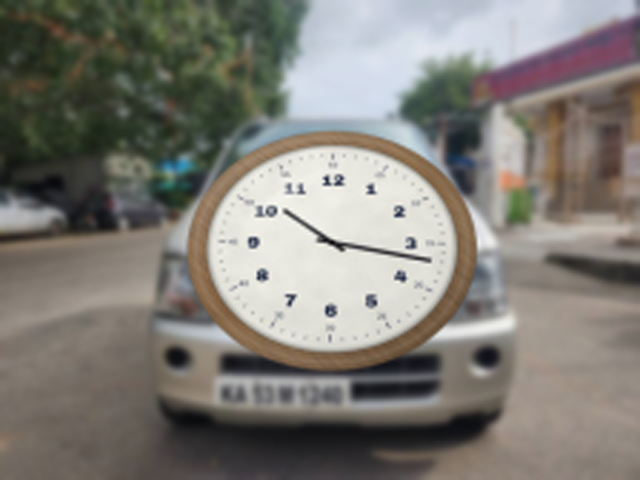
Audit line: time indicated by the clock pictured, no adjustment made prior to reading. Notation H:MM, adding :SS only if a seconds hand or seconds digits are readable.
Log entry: 10:17
